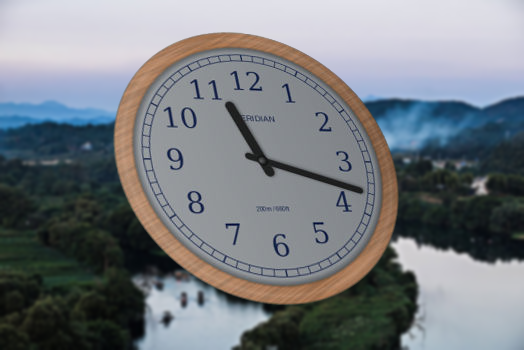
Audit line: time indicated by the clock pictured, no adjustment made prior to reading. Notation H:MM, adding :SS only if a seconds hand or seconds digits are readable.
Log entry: 11:18
